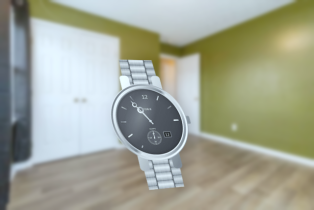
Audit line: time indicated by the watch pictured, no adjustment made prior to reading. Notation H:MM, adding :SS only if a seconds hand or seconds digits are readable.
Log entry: 10:54
